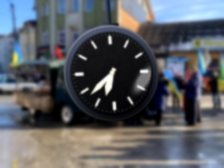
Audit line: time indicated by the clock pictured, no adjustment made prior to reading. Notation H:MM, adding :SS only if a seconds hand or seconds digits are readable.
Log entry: 6:38
